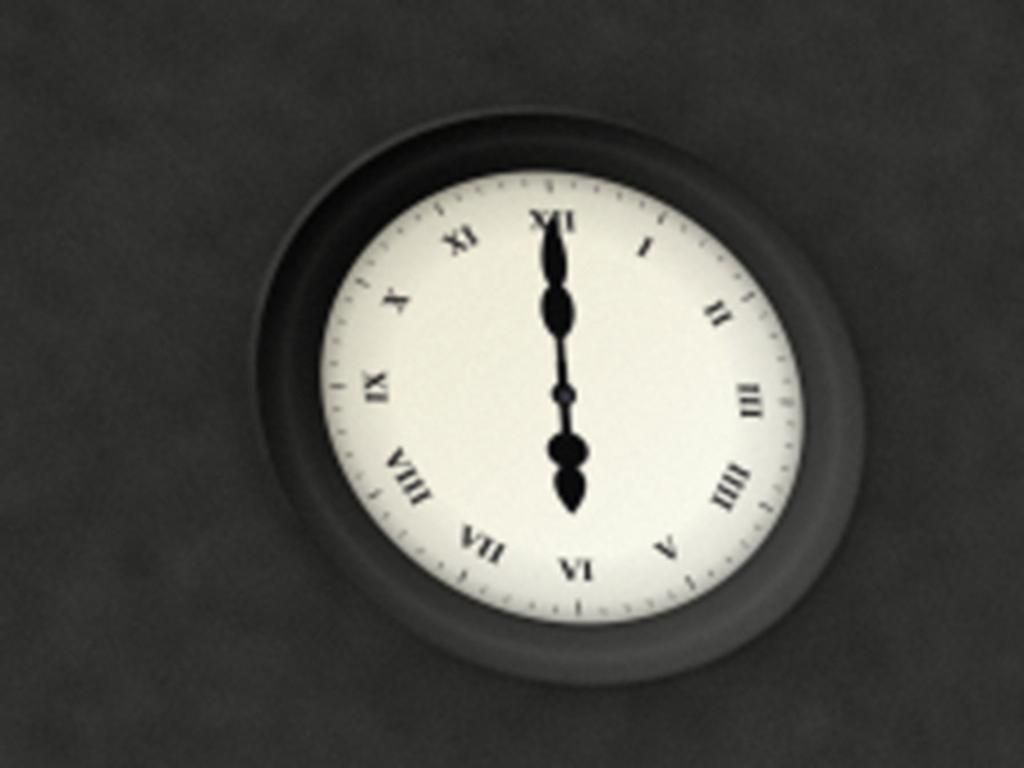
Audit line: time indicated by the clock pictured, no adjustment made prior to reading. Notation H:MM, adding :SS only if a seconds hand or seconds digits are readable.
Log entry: 6:00
